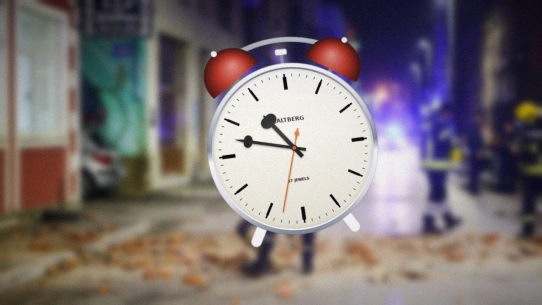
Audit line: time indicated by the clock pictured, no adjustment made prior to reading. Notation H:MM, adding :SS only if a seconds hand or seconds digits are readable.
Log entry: 10:47:33
